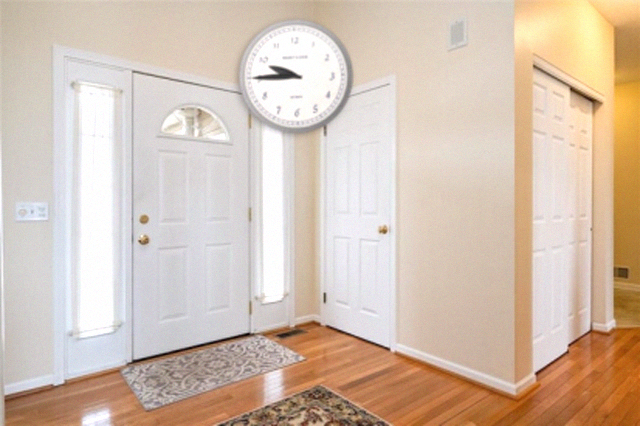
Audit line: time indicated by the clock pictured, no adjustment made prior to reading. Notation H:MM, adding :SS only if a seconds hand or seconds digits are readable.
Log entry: 9:45
